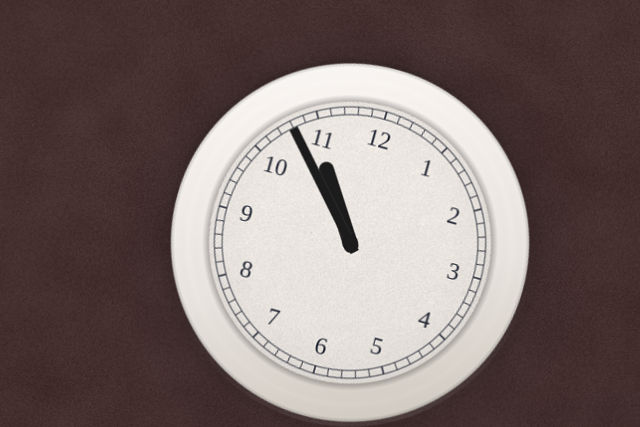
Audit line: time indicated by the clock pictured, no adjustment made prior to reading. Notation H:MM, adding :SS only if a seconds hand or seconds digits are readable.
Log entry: 10:53
